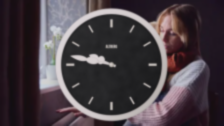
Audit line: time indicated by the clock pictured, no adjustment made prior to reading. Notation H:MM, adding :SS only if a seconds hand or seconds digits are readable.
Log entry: 9:47
